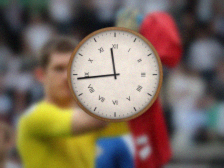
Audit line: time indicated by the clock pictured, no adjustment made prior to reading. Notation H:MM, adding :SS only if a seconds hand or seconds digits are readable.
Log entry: 11:44
